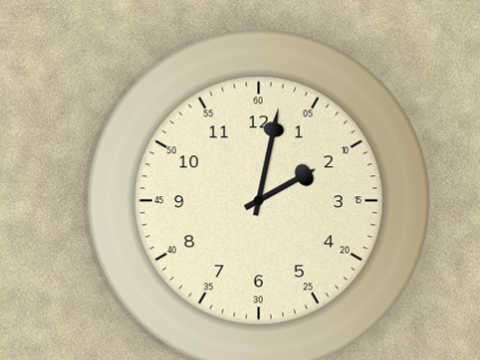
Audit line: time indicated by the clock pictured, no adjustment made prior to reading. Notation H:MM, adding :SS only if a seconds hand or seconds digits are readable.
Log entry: 2:02
